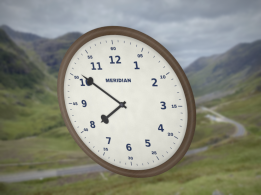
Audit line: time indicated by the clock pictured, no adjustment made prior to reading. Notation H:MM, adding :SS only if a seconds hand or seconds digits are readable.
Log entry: 7:51
